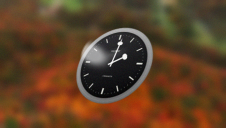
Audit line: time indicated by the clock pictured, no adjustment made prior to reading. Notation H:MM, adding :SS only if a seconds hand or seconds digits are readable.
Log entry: 2:01
